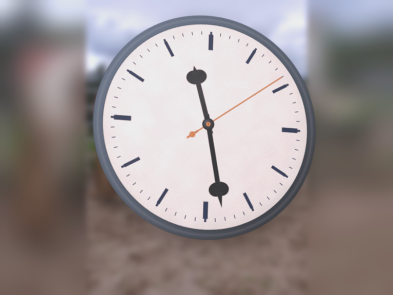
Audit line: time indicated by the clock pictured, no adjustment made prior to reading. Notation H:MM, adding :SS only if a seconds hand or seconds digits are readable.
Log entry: 11:28:09
